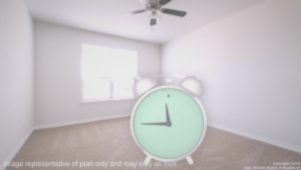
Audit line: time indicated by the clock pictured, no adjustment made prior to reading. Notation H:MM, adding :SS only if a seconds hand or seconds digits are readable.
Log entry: 11:45
